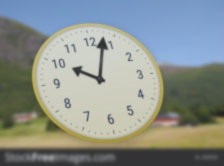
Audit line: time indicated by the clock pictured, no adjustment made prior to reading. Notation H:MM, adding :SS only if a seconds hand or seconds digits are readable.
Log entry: 10:03
